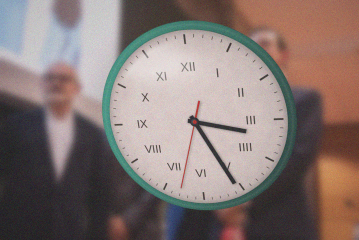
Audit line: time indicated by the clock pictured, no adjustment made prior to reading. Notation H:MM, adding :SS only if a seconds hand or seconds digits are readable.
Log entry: 3:25:33
